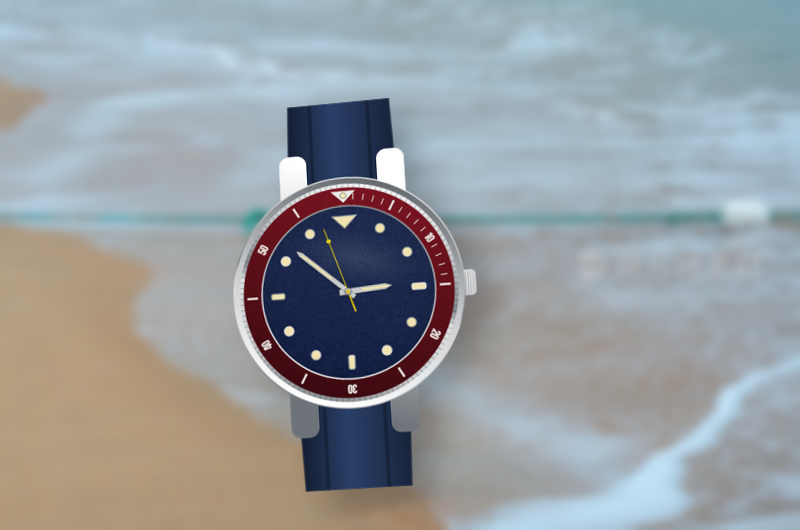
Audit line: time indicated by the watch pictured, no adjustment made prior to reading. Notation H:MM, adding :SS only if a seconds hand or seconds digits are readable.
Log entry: 2:51:57
